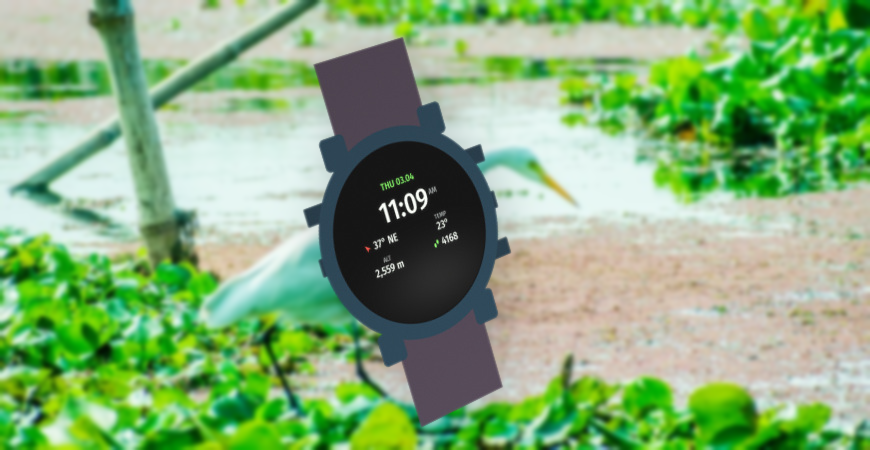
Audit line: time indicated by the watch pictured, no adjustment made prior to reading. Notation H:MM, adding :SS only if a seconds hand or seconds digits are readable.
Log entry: 11:09
